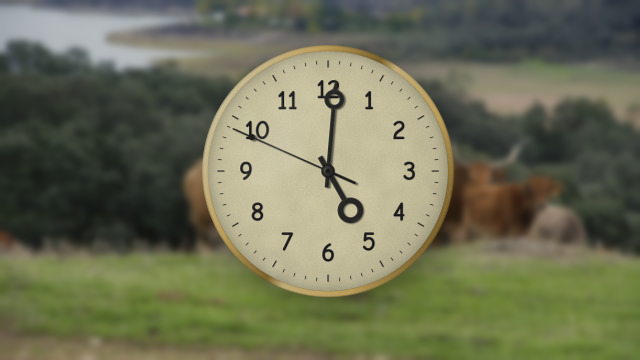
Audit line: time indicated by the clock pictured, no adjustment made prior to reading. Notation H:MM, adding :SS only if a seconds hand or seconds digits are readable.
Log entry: 5:00:49
